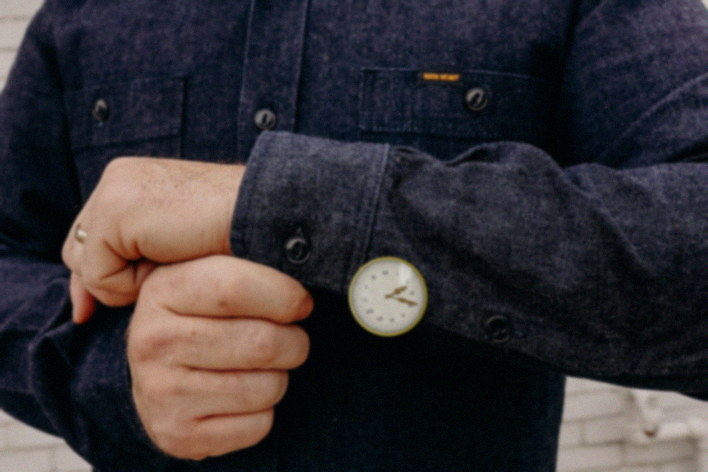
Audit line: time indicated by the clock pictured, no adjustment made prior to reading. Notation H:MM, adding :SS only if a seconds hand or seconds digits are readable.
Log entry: 2:19
